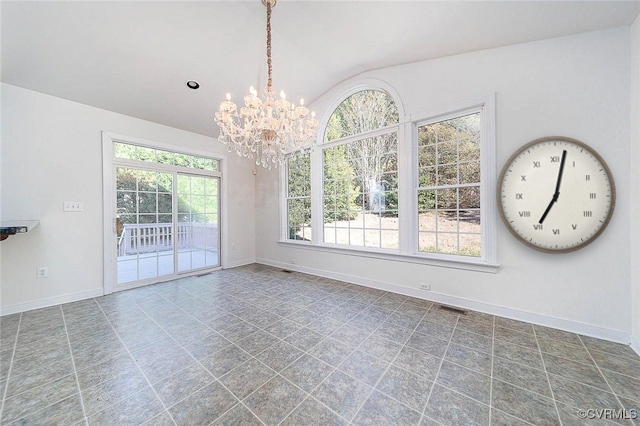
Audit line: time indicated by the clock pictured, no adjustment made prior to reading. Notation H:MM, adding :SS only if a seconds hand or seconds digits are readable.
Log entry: 7:02
